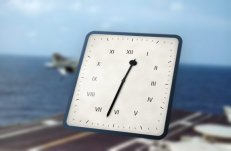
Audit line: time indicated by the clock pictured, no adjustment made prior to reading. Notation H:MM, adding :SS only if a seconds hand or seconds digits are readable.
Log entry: 12:32
